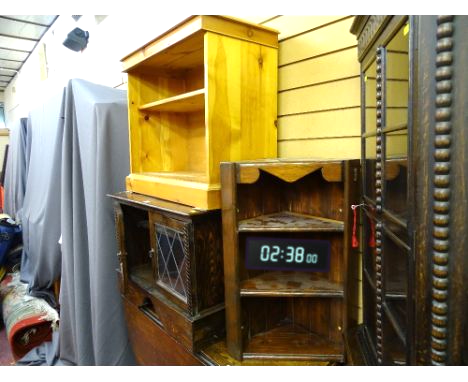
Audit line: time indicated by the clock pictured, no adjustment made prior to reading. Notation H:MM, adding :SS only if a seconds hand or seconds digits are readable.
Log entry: 2:38
